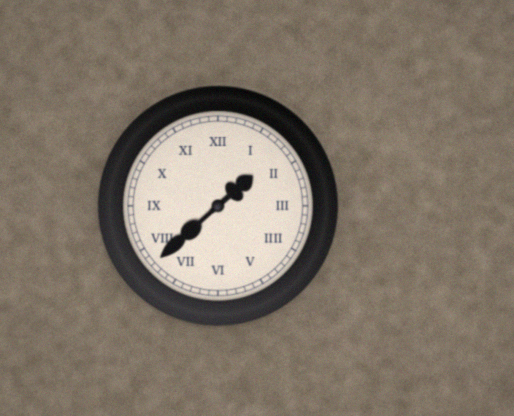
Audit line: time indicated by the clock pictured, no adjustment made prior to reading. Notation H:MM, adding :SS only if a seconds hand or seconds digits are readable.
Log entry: 1:38
